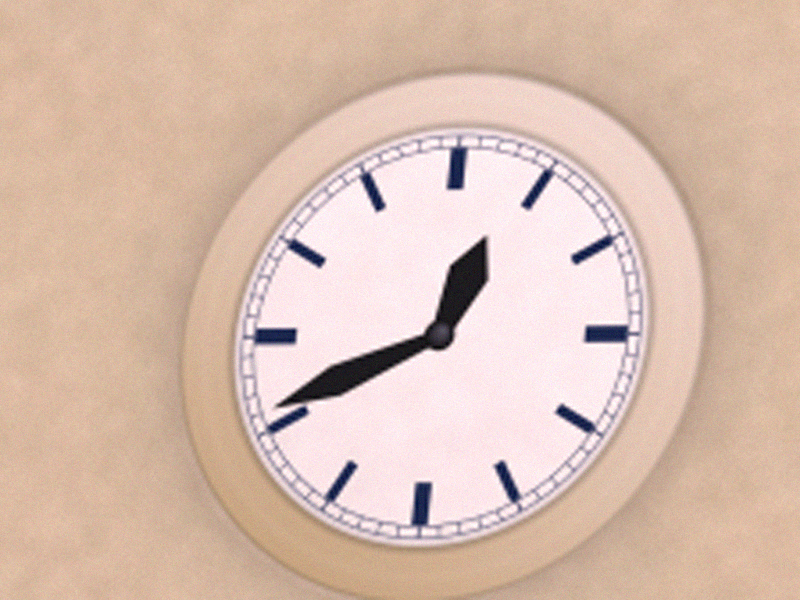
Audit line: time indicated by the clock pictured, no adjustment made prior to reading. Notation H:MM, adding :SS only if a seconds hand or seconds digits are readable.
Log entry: 12:41
